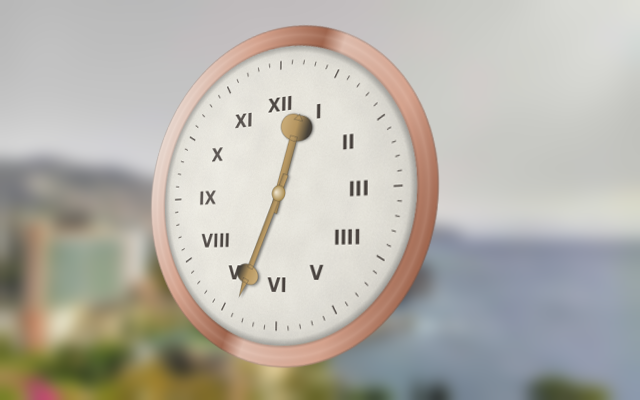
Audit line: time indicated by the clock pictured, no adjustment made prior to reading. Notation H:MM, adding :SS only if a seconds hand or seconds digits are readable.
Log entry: 12:34
